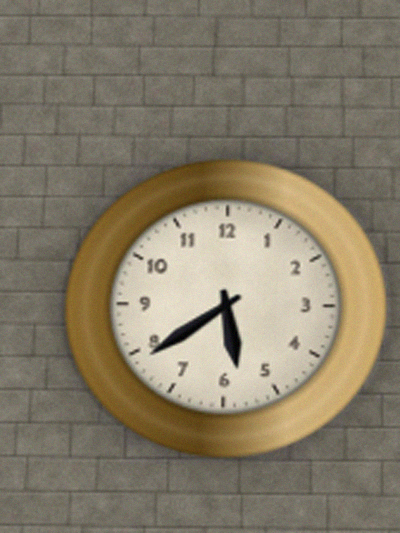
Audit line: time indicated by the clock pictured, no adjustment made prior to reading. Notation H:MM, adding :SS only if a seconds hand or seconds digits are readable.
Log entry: 5:39
